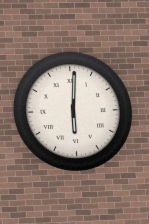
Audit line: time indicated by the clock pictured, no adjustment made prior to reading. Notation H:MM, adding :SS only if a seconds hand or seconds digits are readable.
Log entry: 6:01
